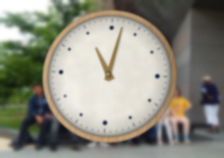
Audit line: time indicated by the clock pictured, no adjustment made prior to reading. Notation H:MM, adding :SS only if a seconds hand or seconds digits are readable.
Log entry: 11:02
